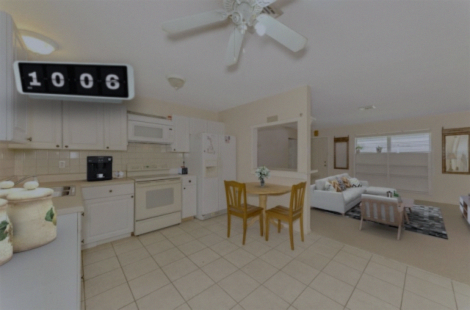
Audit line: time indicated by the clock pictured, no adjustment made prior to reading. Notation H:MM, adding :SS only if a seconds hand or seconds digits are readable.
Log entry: 10:06
